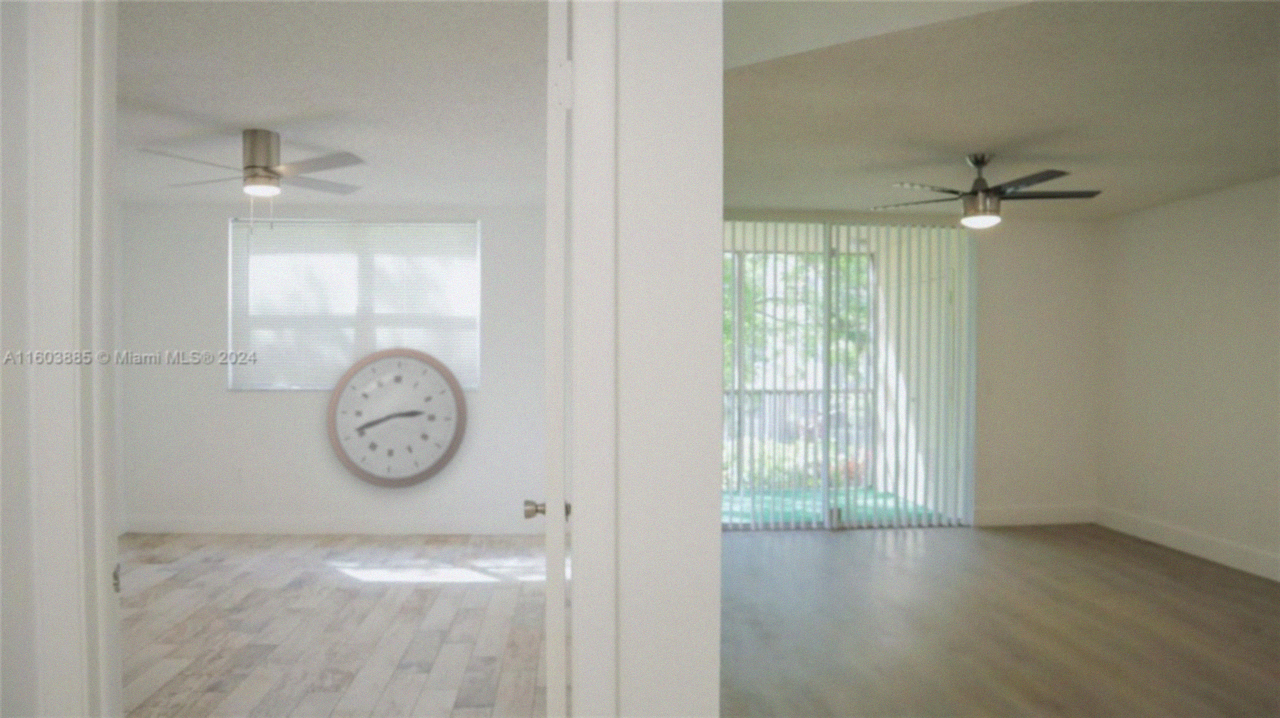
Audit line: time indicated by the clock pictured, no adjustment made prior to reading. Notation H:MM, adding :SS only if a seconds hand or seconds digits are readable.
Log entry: 2:41
